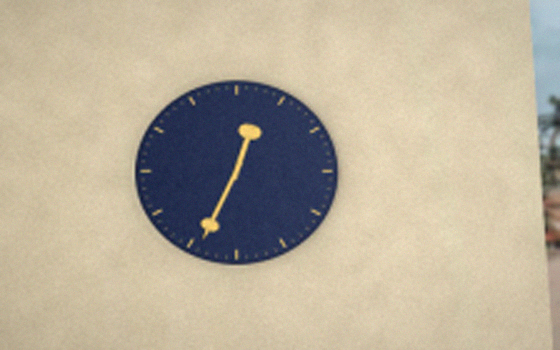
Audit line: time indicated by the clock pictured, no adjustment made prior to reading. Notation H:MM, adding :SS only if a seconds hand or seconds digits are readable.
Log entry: 12:34
